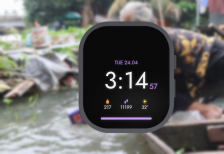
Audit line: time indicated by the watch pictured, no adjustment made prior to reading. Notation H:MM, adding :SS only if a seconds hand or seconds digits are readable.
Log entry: 3:14:57
